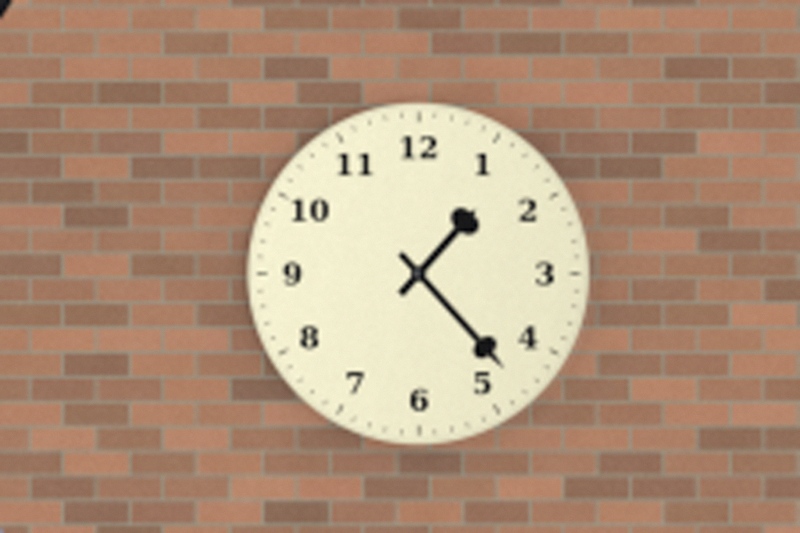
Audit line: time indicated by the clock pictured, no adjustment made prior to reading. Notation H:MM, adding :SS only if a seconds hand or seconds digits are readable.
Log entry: 1:23
